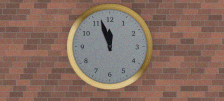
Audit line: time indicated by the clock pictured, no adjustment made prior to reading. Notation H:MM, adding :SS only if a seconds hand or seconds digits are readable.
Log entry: 11:57
